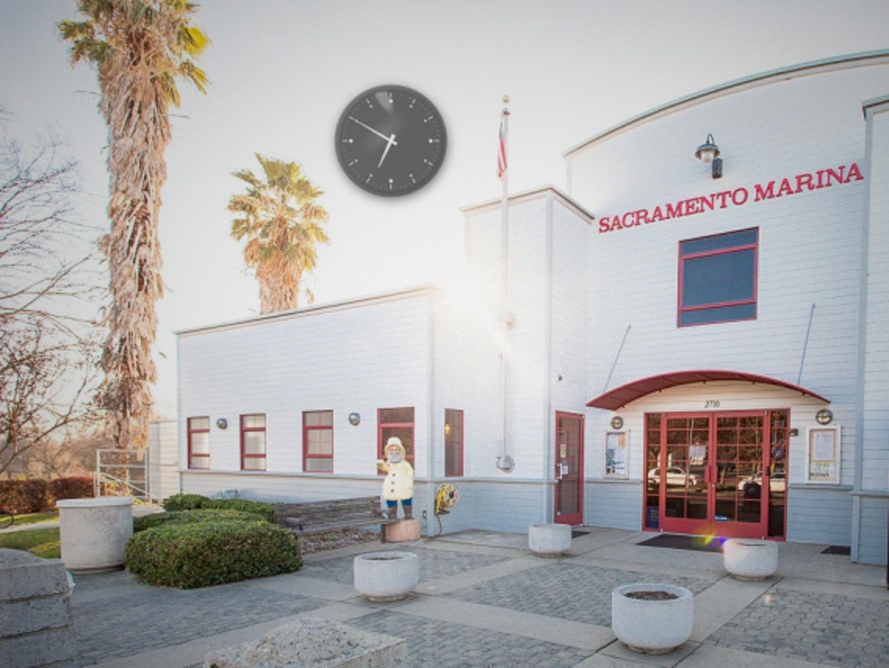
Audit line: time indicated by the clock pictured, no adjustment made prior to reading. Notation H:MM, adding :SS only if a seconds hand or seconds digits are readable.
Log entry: 6:50
